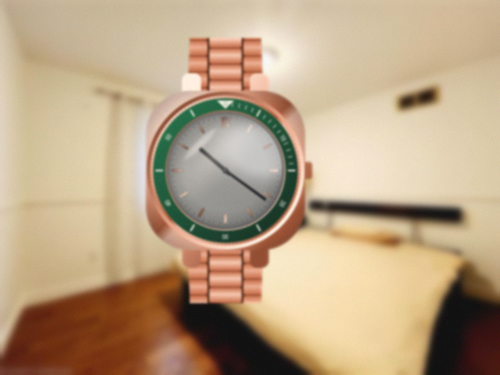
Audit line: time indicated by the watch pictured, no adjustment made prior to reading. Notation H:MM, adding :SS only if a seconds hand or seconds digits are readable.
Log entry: 10:21
